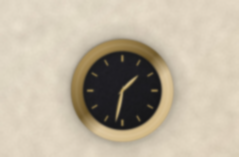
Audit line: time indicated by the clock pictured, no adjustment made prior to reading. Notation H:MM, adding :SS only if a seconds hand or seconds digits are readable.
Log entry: 1:32
